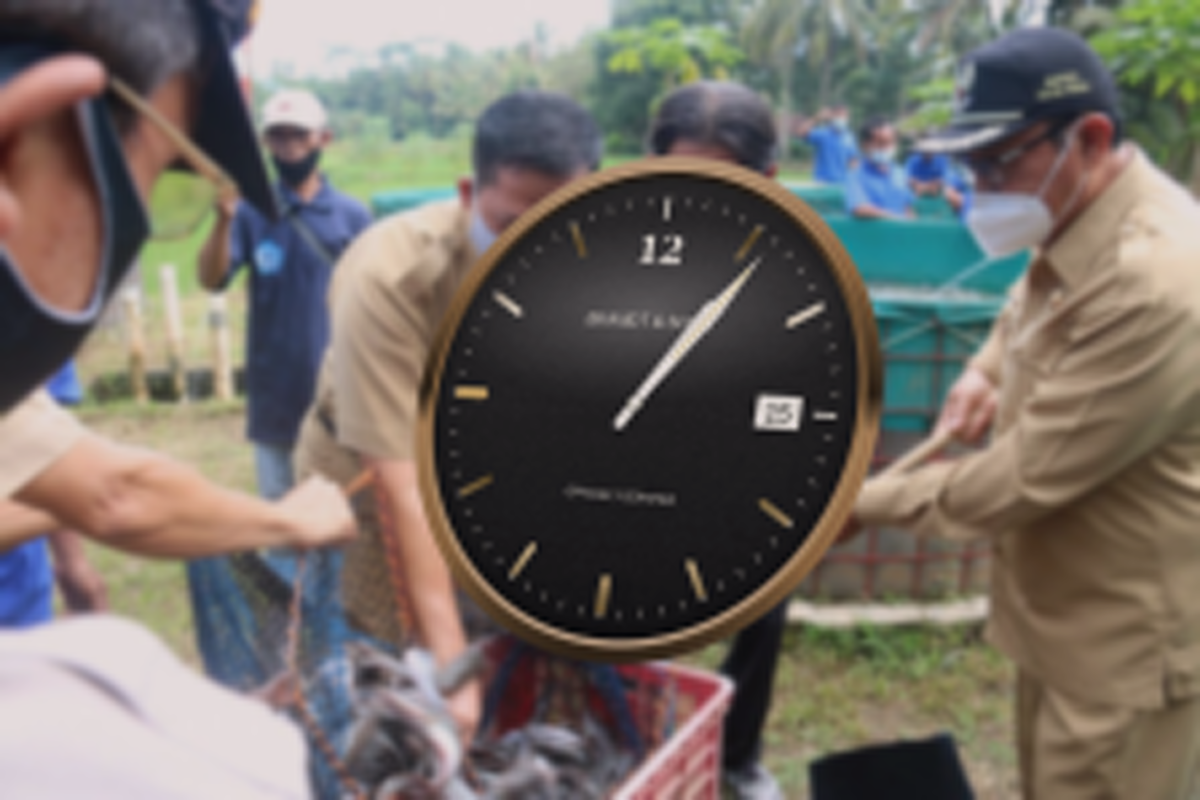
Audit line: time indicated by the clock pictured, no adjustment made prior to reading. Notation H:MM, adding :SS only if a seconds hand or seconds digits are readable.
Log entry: 1:06
